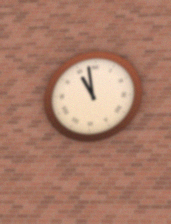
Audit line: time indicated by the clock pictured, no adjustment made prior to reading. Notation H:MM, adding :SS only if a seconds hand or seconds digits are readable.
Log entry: 10:58
